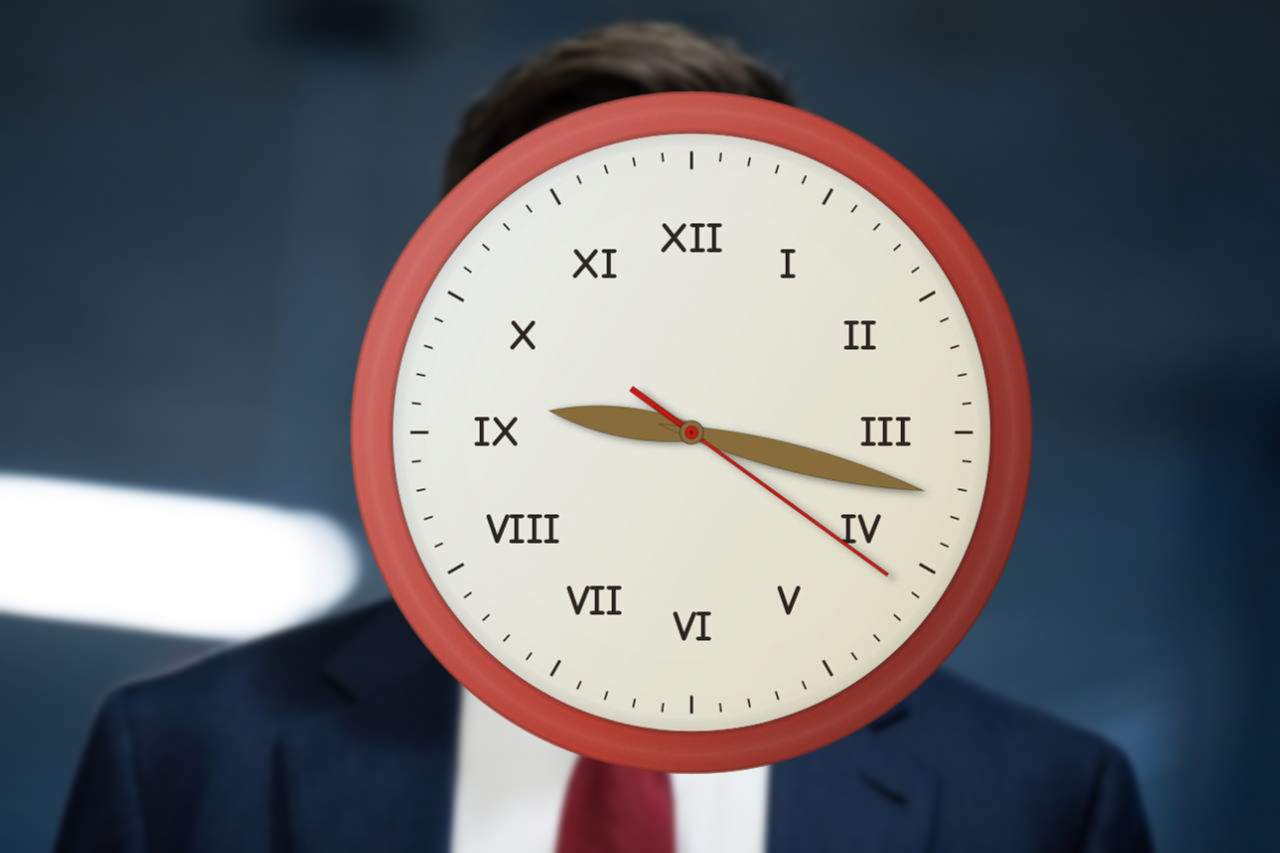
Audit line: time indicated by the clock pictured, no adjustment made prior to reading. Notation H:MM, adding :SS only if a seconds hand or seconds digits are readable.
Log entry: 9:17:21
